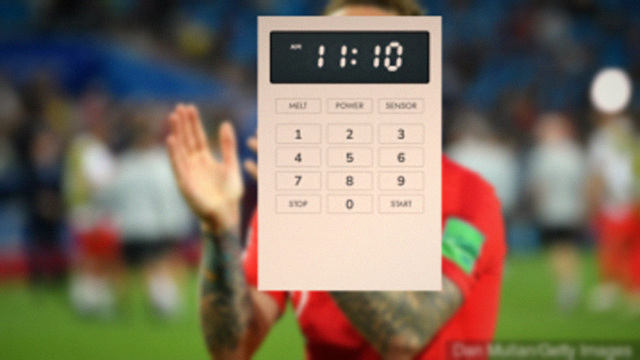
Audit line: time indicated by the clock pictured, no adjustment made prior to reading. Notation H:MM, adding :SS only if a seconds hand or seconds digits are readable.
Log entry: 11:10
